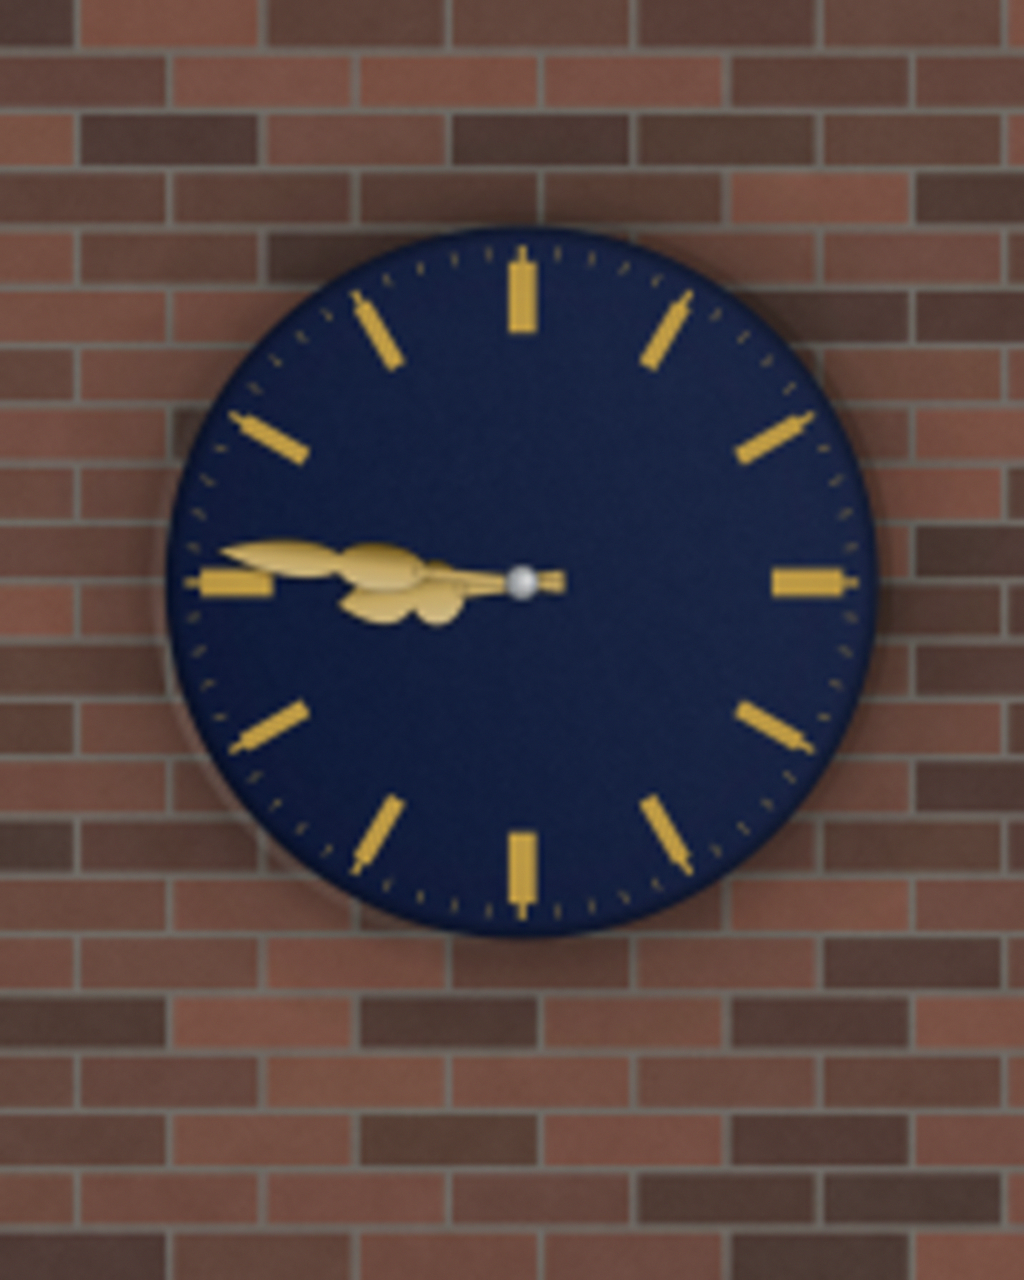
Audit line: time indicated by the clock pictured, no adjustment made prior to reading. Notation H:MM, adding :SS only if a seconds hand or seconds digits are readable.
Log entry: 8:46
